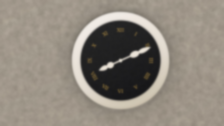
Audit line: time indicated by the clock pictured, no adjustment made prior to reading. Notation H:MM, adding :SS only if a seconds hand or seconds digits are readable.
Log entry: 8:11
